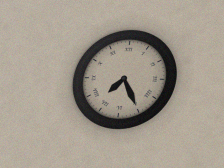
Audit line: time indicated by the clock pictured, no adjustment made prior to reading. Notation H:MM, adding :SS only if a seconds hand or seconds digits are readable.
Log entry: 7:25
